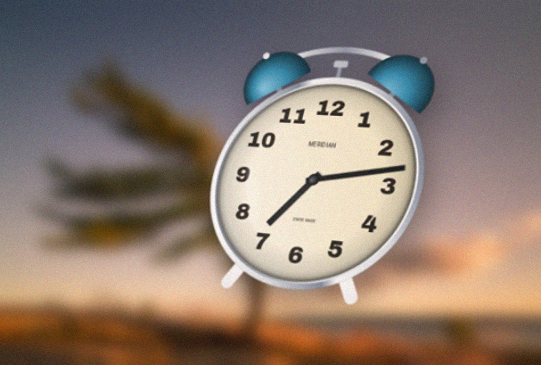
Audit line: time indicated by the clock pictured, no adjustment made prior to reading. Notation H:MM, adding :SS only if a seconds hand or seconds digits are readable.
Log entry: 7:13
